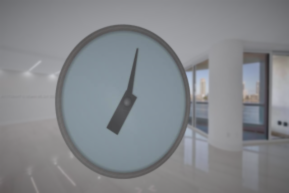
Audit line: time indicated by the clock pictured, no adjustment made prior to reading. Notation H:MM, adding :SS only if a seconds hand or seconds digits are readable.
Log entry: 7:02
